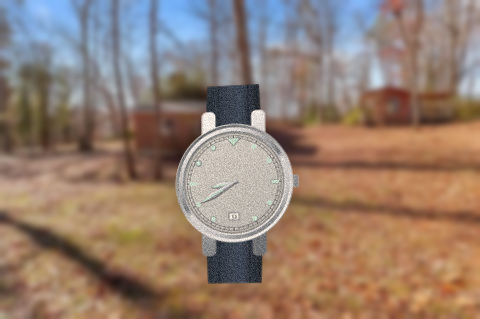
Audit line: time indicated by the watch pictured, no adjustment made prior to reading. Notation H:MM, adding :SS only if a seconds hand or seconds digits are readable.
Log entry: 8:40
